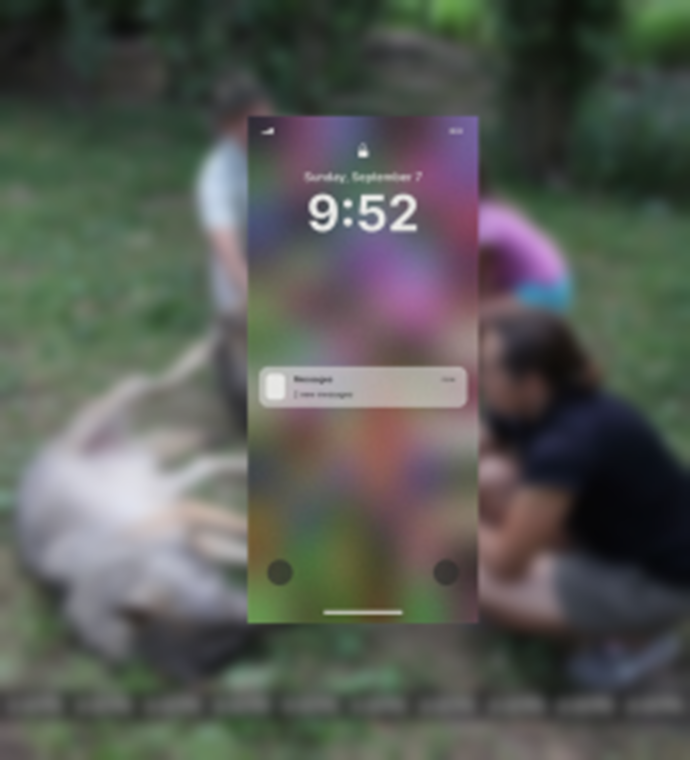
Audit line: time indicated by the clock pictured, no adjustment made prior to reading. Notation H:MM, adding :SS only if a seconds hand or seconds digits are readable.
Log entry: 9:52
